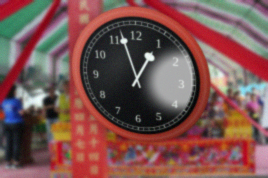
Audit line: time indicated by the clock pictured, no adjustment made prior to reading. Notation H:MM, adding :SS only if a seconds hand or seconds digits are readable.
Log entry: 12:57
